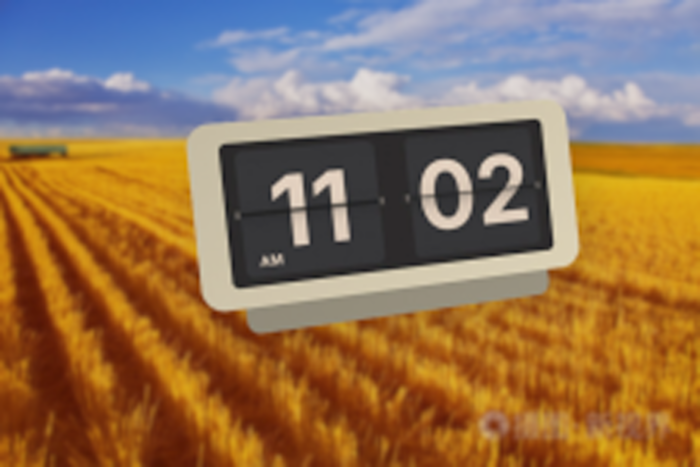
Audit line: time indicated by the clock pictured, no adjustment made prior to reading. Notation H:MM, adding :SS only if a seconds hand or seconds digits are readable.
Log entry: 11:02
